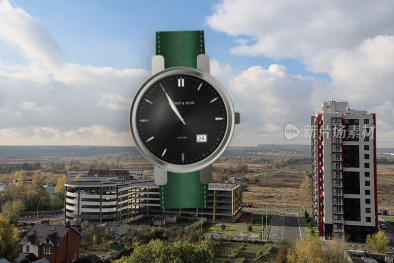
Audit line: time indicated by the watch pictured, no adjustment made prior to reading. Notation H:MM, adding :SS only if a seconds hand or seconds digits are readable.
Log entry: 10:55
